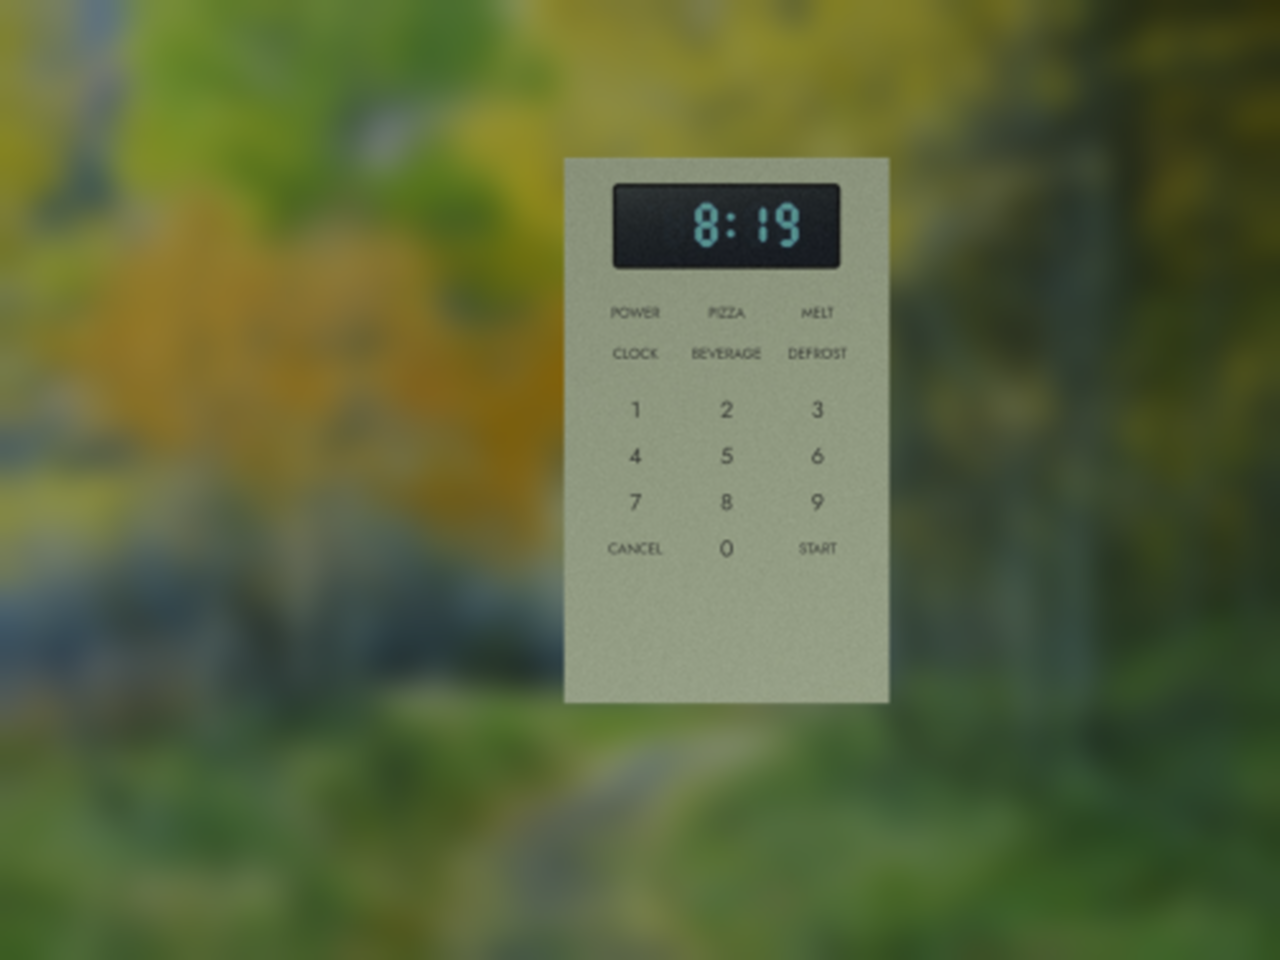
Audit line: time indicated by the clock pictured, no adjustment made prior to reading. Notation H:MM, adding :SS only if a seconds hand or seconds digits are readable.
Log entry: 8:19
